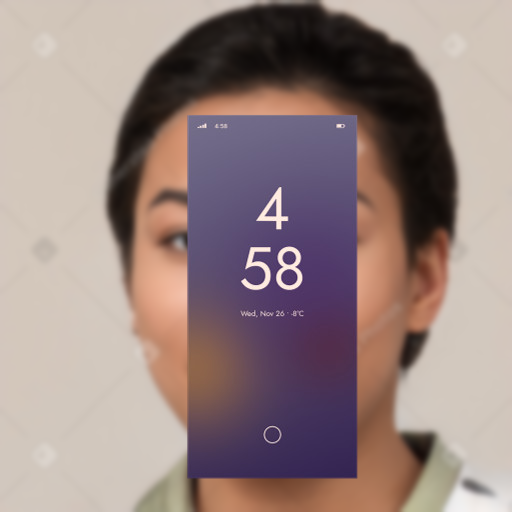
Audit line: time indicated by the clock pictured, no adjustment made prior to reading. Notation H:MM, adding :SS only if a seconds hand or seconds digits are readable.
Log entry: 4:58
